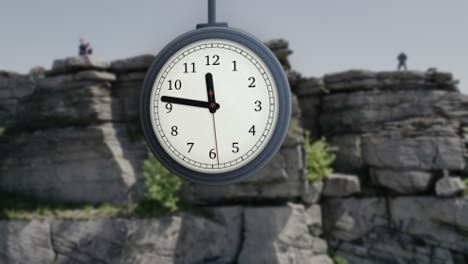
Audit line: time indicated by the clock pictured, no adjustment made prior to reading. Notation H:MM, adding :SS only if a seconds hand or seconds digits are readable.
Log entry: 11:46:29
